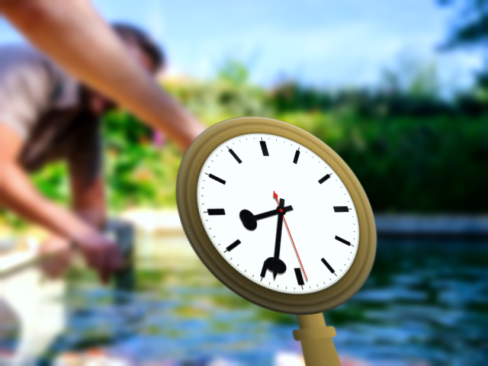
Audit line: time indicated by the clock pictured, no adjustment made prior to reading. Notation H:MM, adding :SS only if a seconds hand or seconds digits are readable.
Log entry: 8:33:29
